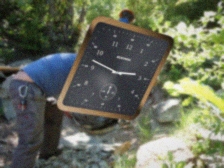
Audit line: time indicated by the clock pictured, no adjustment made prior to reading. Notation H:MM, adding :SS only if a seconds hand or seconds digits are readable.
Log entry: 2:47
